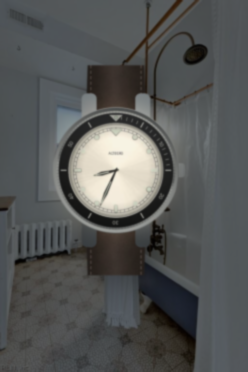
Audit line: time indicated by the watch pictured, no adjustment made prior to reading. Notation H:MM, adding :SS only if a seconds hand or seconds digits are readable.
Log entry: 8:34
